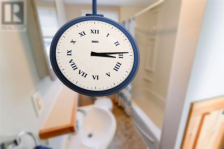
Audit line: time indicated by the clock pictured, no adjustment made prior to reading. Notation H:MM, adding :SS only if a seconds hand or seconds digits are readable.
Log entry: 3:14
